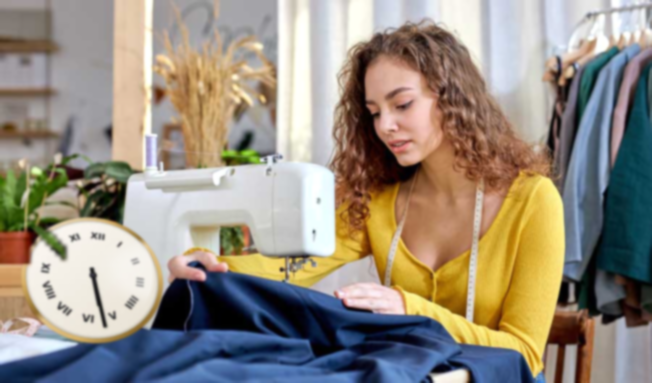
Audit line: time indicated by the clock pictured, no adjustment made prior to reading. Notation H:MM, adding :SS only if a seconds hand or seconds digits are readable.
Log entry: 5:27
